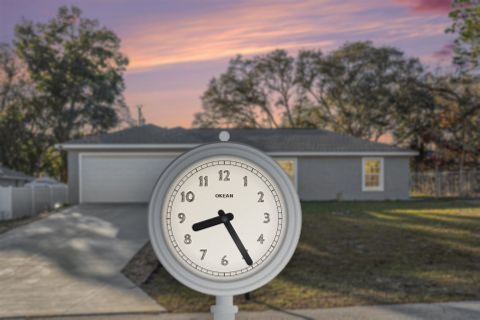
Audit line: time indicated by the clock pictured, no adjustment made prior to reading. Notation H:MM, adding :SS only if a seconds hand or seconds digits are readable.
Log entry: 8:25
